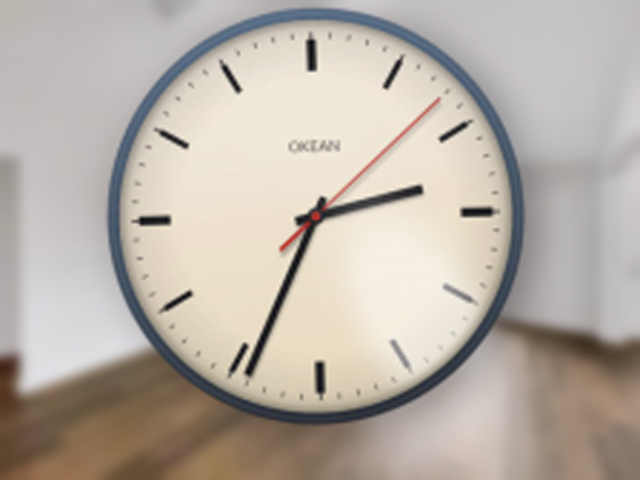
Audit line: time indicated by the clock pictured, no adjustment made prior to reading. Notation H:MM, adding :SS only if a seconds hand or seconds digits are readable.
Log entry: 2:34:08
